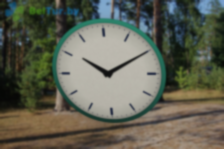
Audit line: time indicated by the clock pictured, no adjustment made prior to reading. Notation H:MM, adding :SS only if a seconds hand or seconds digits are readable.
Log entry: 10:10
